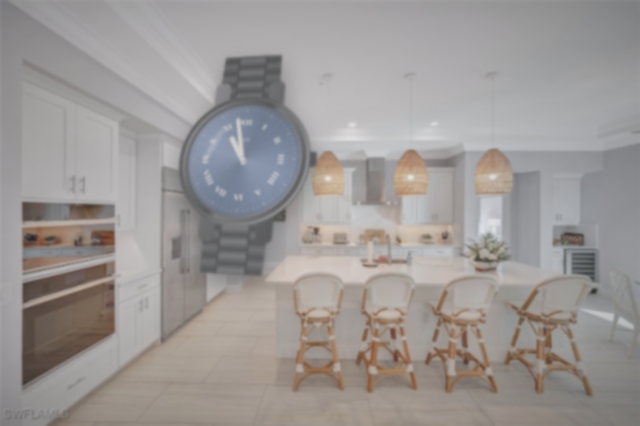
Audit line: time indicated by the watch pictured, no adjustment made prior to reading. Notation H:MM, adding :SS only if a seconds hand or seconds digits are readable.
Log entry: 10:58
